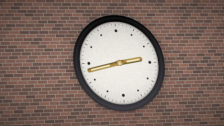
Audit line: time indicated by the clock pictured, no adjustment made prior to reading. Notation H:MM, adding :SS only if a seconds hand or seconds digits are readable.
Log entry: 2:43
